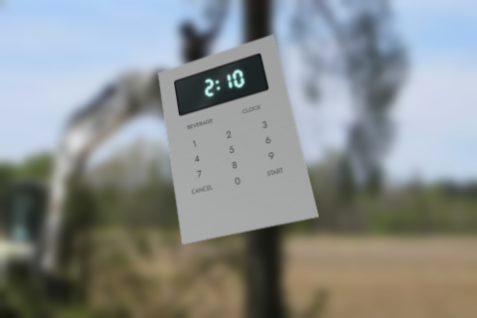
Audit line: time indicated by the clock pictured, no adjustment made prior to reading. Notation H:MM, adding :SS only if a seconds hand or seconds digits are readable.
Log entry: 2:10
